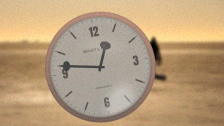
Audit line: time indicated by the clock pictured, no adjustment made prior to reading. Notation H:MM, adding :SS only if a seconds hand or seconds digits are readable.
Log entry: 12:47
